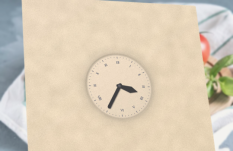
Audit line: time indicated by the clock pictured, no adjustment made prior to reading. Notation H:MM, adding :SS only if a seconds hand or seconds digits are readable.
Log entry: 3:35
